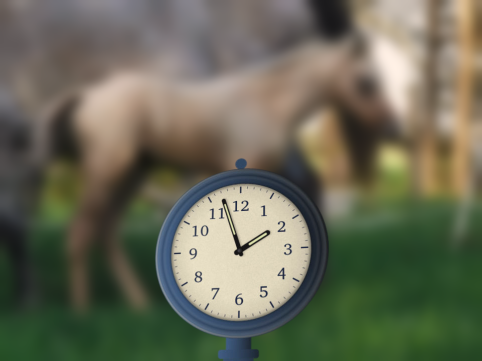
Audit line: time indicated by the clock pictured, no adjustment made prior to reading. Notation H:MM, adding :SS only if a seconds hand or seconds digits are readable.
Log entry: 1:57
